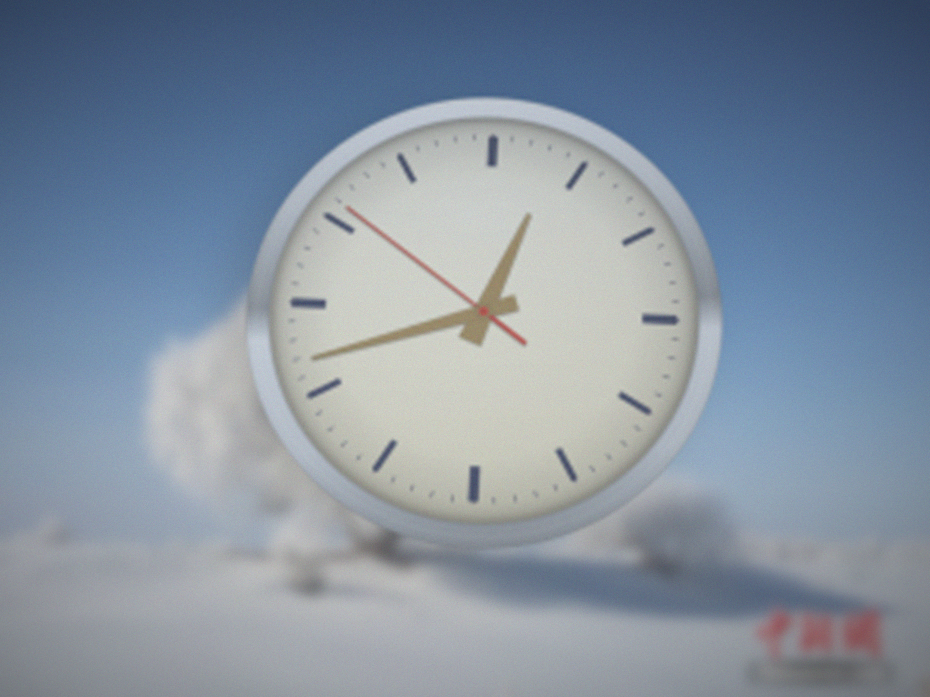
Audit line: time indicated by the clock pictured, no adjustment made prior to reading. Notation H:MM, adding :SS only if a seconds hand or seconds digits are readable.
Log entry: 12:41:51
